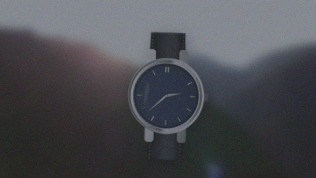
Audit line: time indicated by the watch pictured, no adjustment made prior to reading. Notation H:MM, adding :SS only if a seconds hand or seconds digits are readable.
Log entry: 2:38
